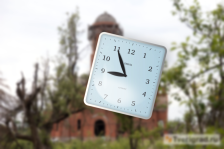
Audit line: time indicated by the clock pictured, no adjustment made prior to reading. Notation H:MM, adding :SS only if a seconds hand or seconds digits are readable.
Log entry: 8:55
